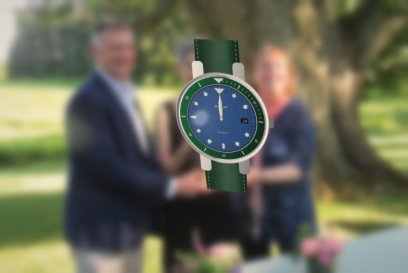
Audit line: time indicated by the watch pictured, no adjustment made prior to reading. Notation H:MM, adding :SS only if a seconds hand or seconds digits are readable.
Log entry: 12:00
